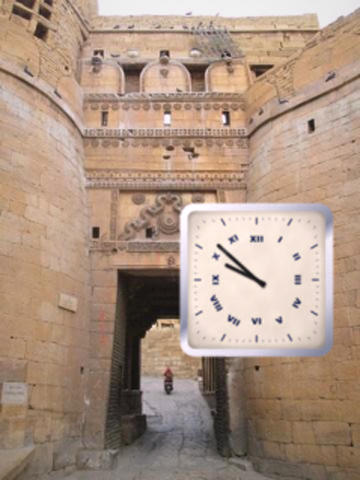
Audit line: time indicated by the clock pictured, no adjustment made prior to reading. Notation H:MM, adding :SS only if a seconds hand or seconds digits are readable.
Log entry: 9:52
